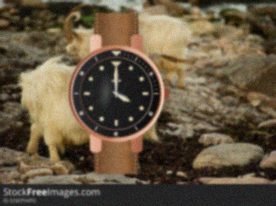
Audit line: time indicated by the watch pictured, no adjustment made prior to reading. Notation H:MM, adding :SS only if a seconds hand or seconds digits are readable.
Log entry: 4:00
